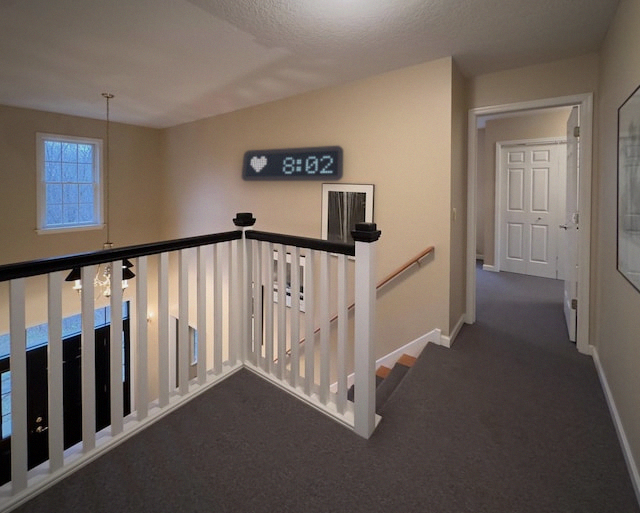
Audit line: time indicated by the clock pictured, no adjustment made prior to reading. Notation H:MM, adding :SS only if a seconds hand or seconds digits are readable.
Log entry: 8:02
